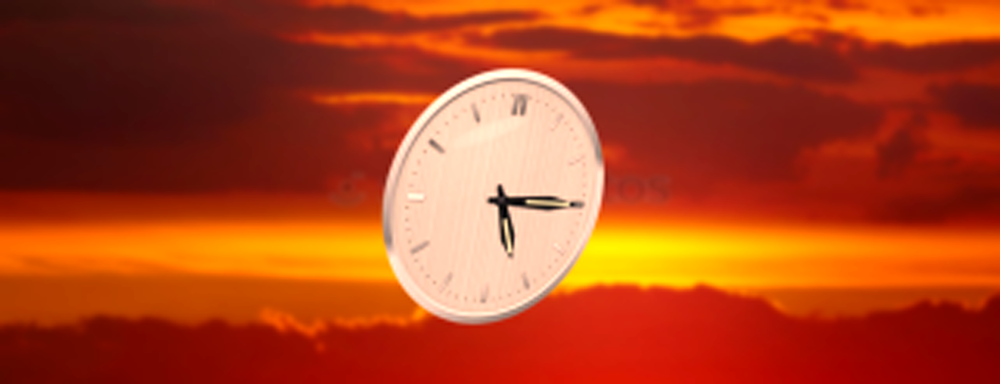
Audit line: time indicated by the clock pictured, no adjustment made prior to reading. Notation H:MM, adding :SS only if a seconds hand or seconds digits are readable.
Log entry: 5:15
